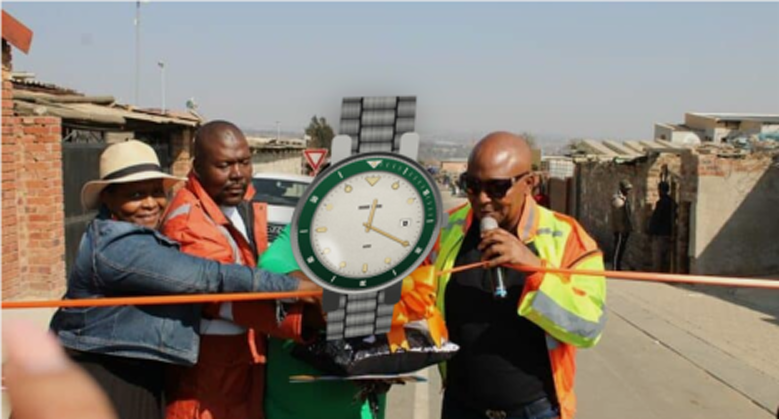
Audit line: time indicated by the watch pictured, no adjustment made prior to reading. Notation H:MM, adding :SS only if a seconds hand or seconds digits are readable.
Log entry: 12:20
